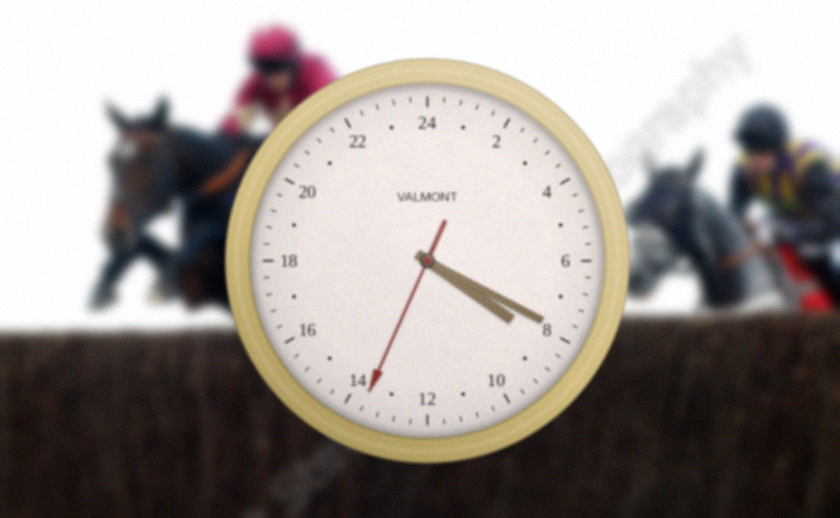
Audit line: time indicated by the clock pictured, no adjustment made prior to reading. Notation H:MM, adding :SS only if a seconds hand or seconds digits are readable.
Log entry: 8:19:34
